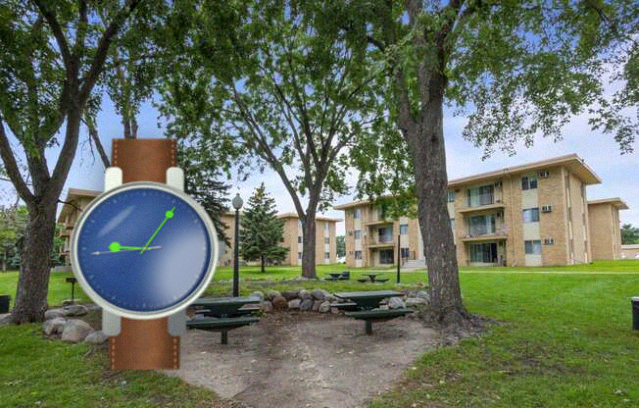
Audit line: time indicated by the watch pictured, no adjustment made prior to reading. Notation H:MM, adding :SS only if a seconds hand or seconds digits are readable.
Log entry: 9:05:44
